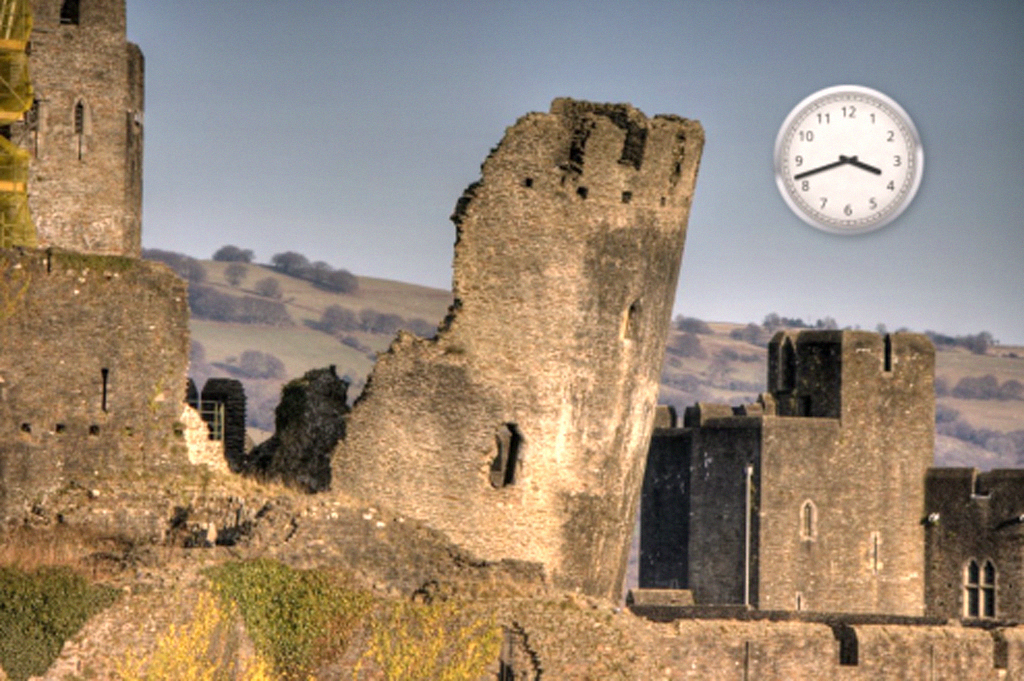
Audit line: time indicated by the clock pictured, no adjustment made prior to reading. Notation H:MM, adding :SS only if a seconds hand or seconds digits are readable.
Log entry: 3:42
